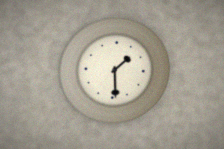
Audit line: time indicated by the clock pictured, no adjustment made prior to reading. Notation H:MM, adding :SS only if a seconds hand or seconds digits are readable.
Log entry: 1:29
